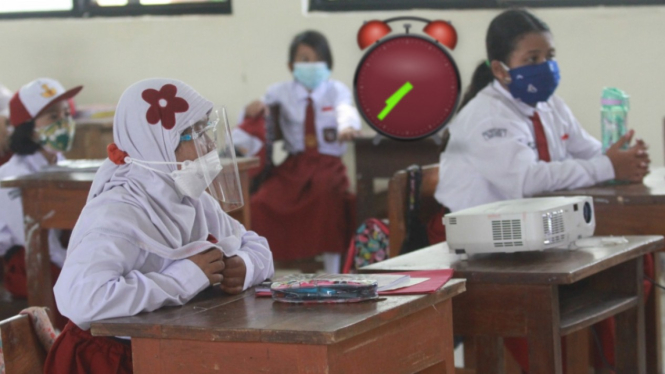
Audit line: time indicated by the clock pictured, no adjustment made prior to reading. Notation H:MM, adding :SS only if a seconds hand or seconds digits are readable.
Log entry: 7:37
